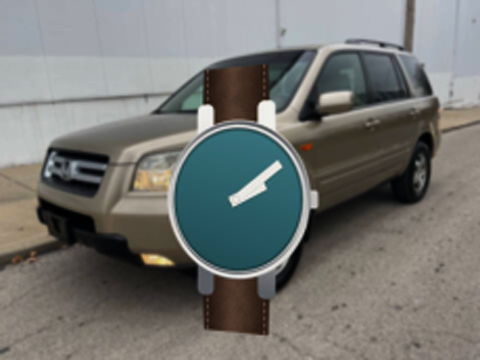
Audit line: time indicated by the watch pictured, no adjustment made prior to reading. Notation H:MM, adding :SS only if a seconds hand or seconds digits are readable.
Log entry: 2:09
